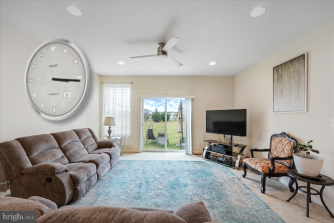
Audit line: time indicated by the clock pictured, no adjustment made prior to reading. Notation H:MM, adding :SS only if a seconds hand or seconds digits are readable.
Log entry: 3:16
